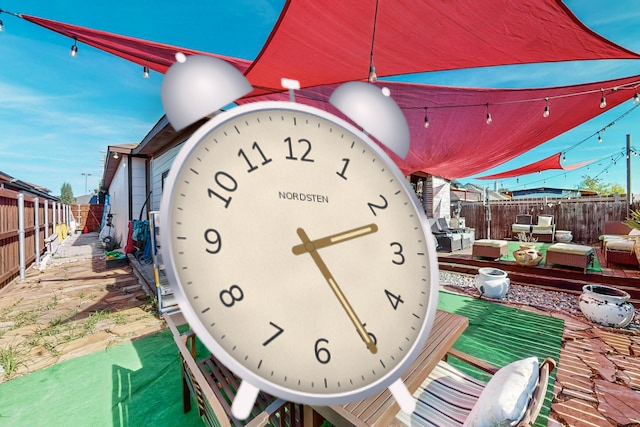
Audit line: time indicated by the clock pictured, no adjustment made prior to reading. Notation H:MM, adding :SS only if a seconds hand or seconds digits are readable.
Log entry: 2:25
